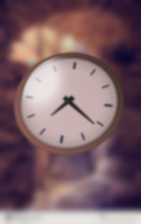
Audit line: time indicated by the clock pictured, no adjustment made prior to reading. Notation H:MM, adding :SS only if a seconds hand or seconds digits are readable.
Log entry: 7:21
